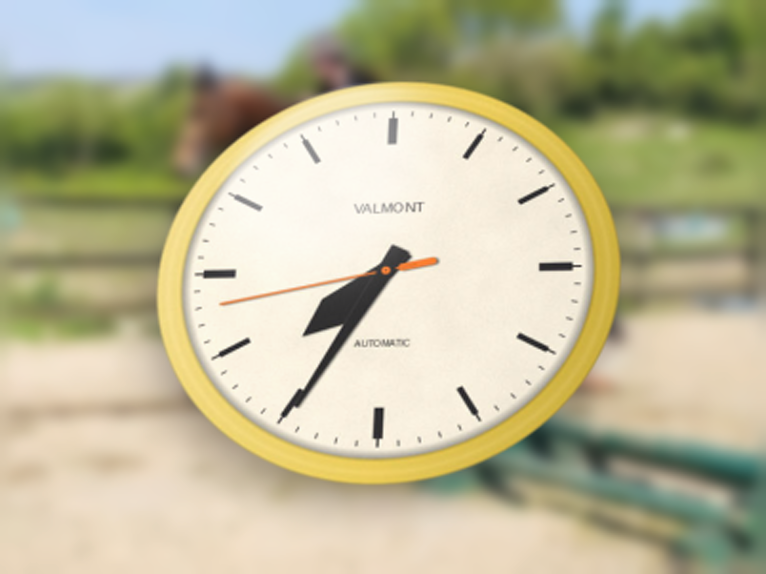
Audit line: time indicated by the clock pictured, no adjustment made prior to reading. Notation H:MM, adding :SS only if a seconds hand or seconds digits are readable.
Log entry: 7:34:43
